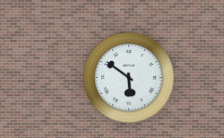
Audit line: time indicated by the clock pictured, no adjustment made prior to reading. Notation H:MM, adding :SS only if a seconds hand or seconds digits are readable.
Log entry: 5:51
